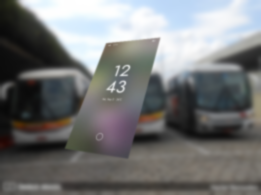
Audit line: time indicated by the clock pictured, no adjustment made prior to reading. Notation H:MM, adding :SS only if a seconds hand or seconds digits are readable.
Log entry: 12:43
